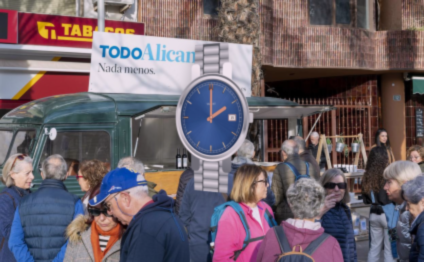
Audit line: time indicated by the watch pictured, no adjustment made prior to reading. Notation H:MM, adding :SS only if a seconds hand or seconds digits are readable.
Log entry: 2:00
